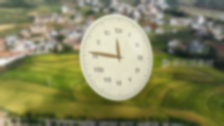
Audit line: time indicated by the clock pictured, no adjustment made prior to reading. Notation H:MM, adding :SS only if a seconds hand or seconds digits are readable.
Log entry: 11:46
